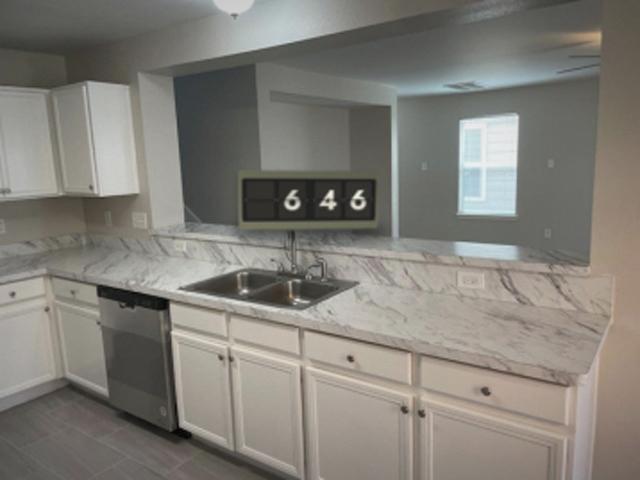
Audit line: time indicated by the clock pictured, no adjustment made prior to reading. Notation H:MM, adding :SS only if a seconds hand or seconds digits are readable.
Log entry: 6:46
